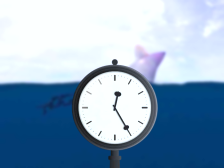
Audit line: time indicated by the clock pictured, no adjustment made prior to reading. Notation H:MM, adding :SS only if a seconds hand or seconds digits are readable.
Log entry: 12:25
